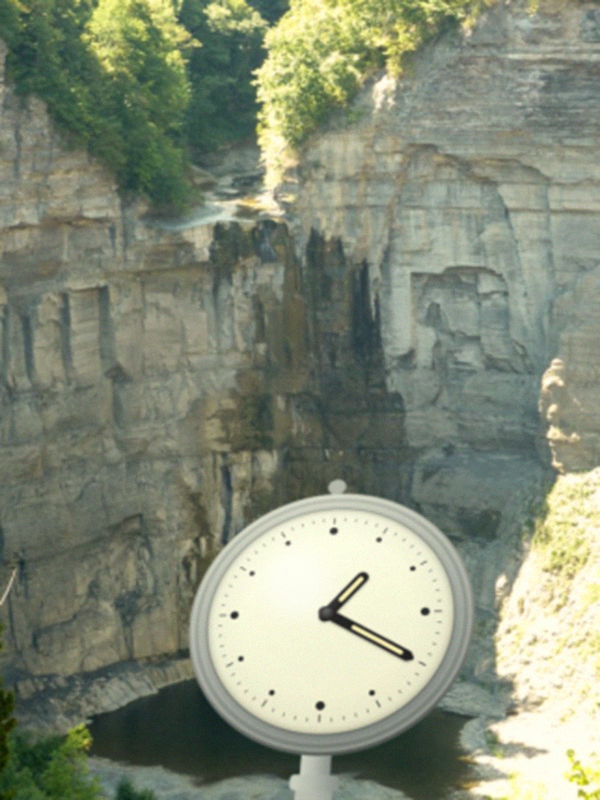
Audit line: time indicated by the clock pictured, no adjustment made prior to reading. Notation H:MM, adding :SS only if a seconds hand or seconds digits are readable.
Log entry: 1:20
